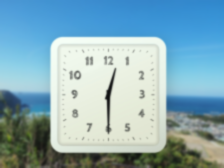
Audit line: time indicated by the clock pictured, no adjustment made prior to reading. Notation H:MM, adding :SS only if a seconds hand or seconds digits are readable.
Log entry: 12:30
